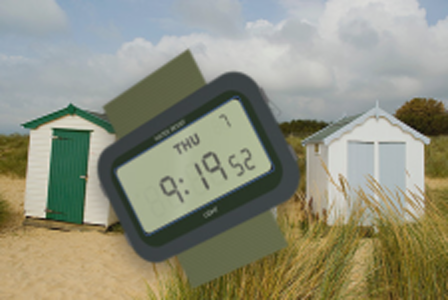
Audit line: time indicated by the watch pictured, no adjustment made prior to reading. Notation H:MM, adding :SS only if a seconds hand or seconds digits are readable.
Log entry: 9:19:52
